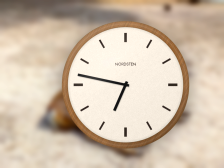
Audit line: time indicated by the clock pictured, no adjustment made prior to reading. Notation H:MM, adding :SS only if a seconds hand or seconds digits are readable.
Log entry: 6:47
